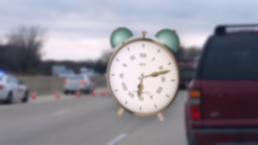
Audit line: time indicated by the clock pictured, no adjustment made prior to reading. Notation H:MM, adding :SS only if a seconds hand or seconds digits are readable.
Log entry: 6:12
